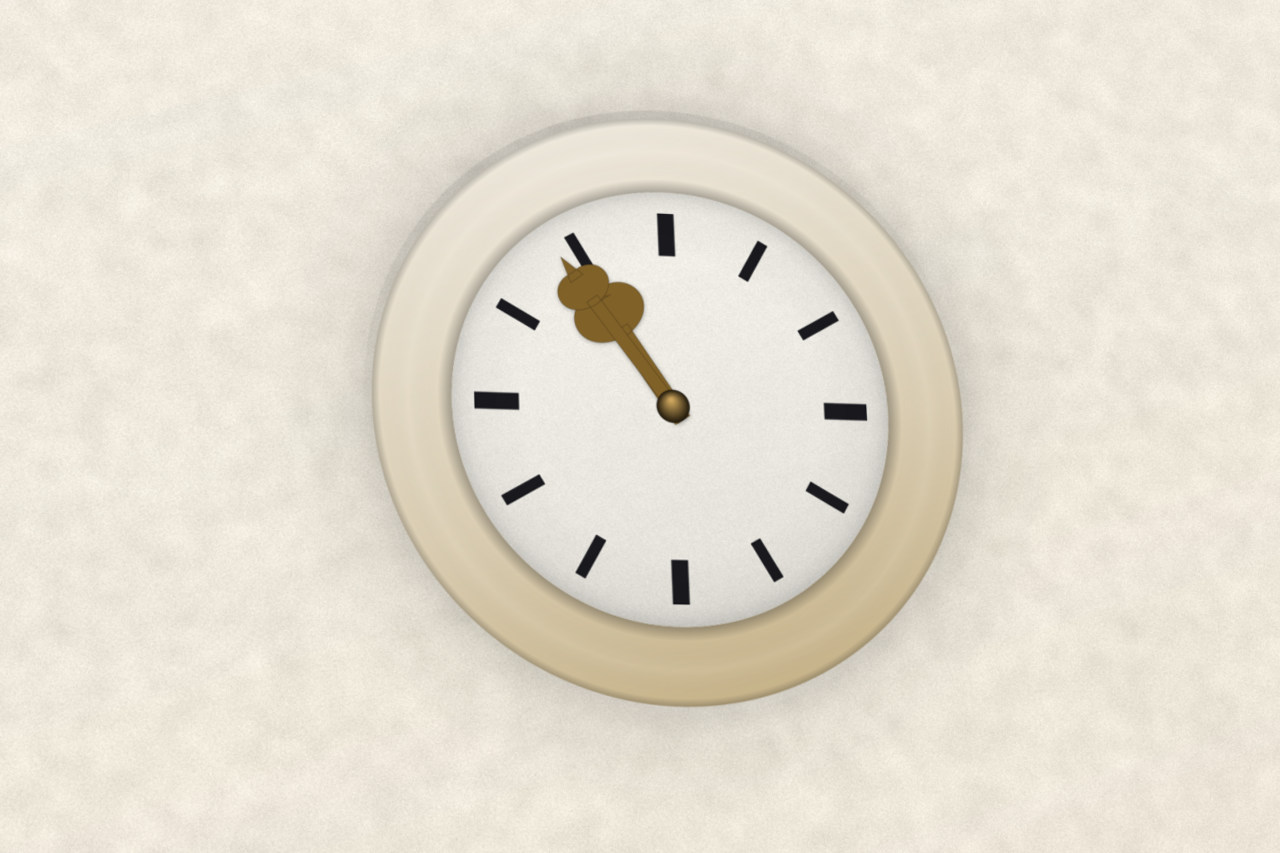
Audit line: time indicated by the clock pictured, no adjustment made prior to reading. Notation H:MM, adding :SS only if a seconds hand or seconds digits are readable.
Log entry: 10:54
